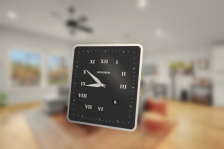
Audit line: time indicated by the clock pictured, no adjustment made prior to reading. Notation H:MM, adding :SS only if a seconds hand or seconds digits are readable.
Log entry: 8:51
